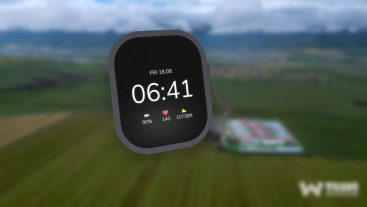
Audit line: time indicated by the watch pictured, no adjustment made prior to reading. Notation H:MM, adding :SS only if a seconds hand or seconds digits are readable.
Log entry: 6:41
